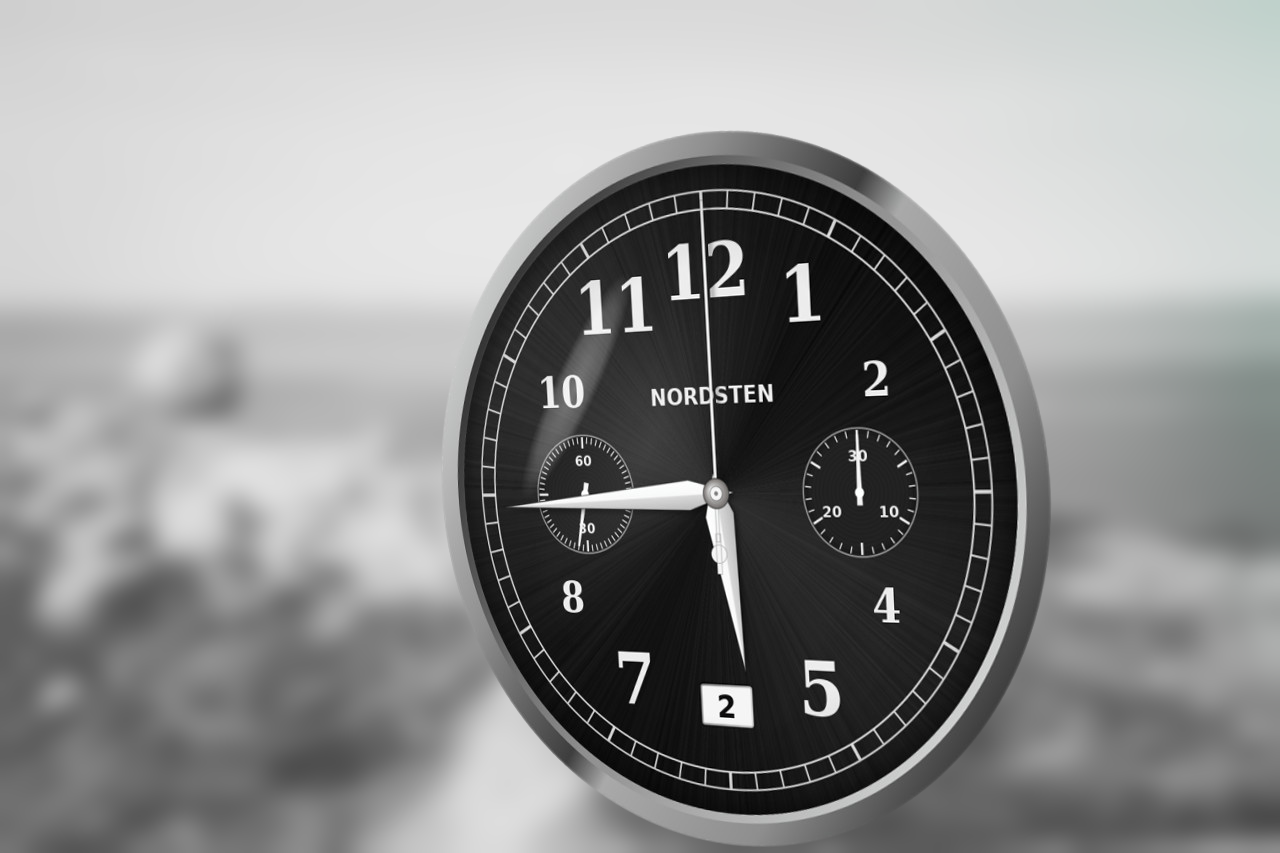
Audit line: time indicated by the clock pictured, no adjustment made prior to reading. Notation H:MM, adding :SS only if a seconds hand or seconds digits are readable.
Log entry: 5:44:32
